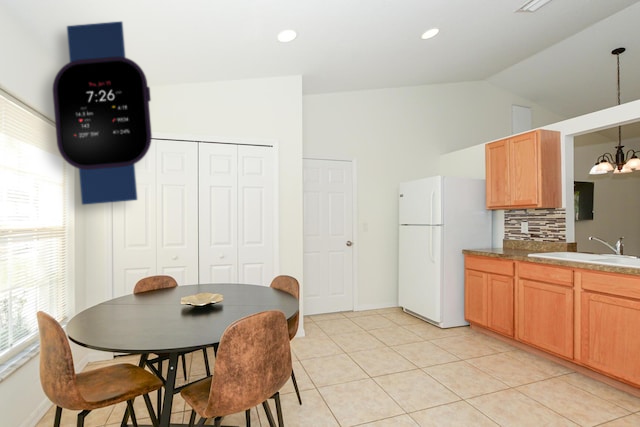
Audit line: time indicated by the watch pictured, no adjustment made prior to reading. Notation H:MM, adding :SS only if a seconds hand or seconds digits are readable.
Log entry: 7:26
